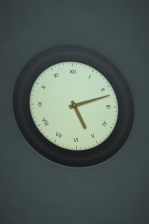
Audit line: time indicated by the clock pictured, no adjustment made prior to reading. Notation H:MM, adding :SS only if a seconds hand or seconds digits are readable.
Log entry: 5:12
